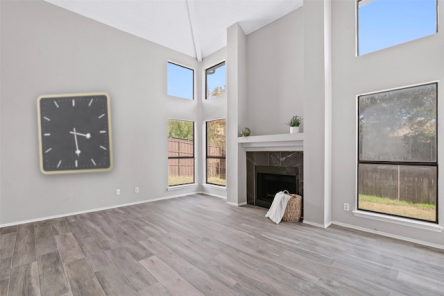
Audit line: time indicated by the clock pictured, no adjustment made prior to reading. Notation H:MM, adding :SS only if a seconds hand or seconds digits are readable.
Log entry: 3:29
